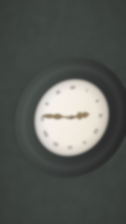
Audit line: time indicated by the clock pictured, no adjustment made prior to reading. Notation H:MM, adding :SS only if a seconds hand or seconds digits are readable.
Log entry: 2:46
